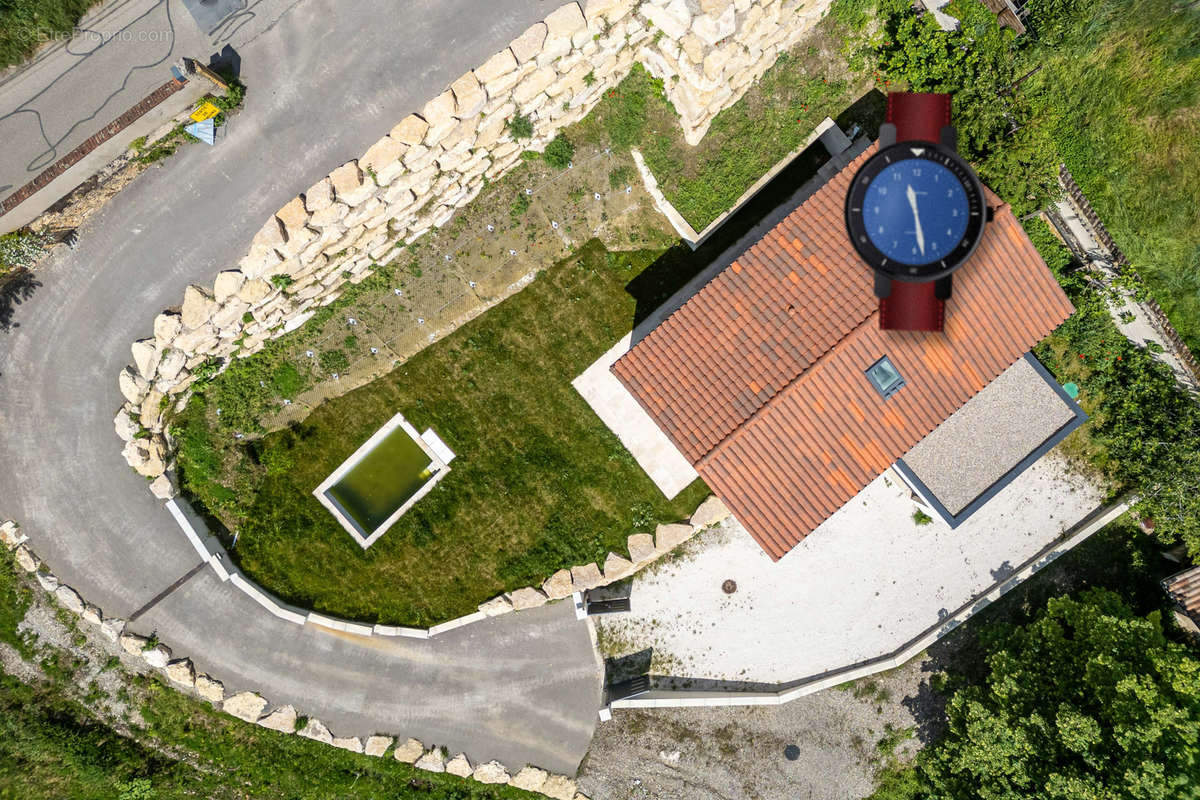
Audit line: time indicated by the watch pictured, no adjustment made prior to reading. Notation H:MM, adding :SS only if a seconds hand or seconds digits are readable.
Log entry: 11:28
